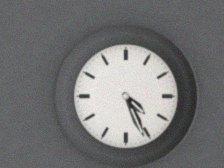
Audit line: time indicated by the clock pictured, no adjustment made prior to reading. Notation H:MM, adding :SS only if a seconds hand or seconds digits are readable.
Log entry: 4:26
